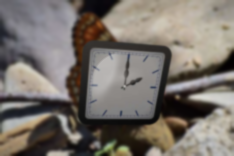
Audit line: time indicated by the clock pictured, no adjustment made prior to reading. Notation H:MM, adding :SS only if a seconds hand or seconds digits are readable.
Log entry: 2:00
